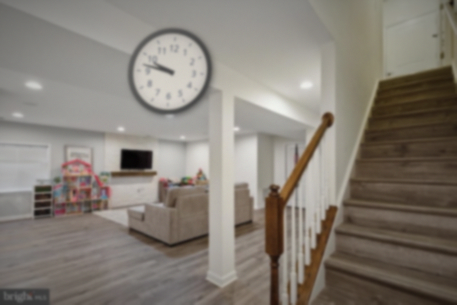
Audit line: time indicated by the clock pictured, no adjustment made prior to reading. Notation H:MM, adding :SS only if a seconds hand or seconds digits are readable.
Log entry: 9:47
